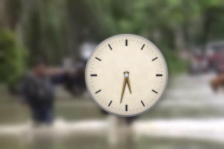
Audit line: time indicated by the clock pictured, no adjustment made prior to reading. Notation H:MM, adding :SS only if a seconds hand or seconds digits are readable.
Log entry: 5:32
